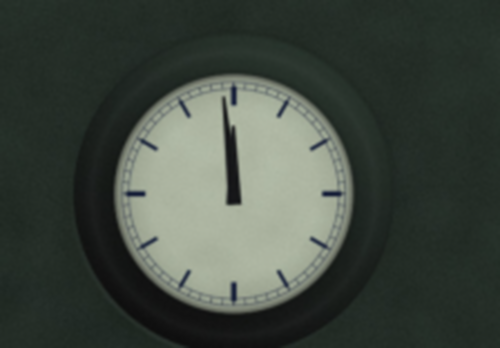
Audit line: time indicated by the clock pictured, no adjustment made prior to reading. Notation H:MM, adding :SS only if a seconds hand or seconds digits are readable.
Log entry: 11:59
